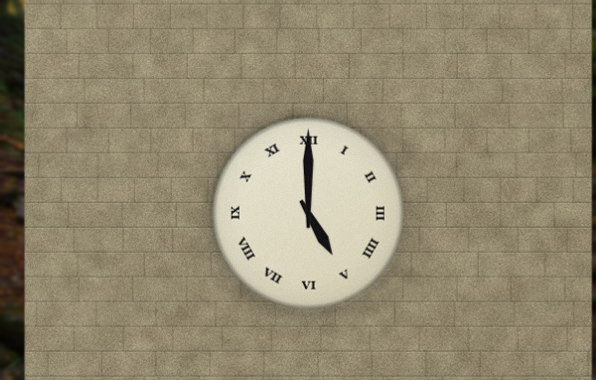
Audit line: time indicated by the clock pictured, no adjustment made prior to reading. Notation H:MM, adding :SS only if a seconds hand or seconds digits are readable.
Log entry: 5:00
